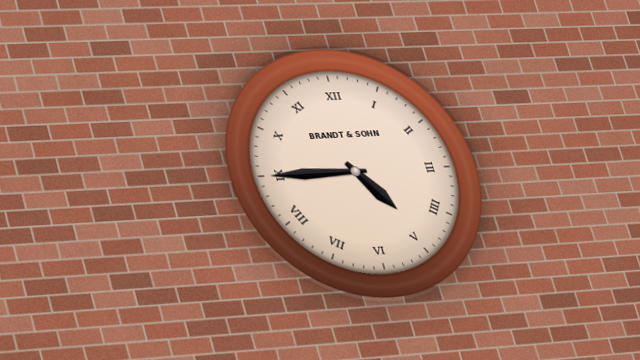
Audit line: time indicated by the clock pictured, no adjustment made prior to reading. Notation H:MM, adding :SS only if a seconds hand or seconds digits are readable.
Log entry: 4:45
